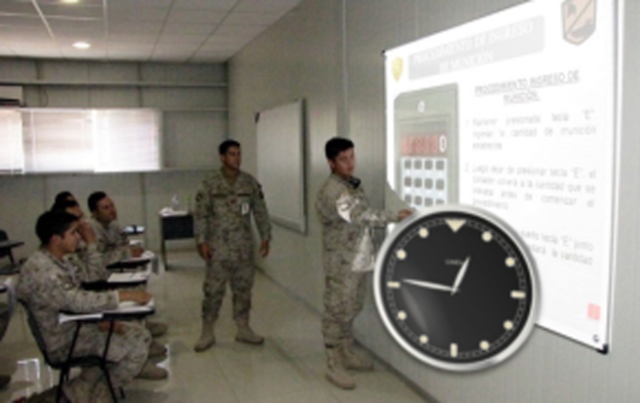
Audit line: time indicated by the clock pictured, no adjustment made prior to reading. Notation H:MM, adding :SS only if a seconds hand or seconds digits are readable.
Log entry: 12:46
